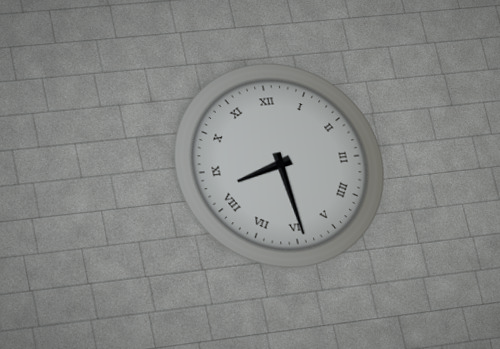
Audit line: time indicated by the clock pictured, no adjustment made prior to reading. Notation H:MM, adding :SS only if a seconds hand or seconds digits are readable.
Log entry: 8:29
